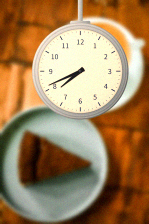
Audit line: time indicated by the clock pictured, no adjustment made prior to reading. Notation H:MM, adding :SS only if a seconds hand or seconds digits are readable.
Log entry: 7:41
